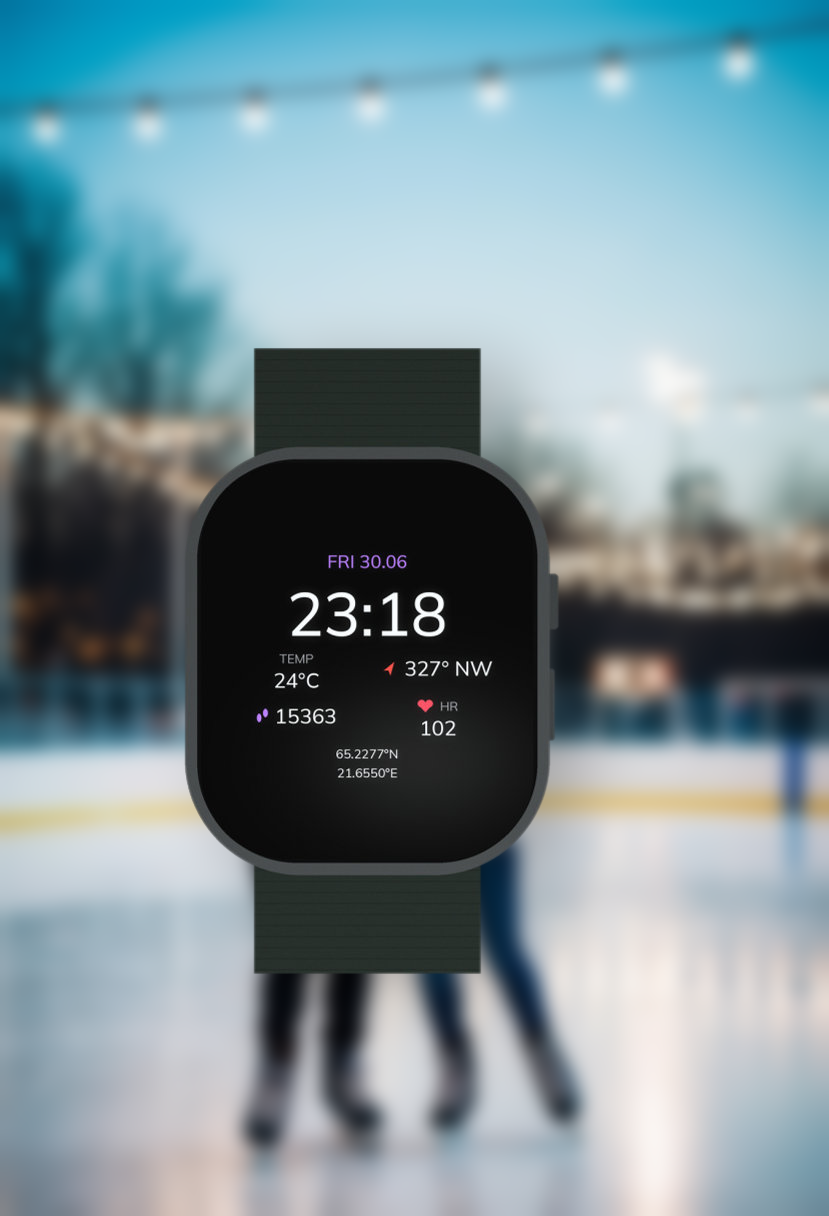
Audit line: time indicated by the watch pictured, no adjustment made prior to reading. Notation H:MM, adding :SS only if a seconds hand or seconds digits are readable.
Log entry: 23:18
